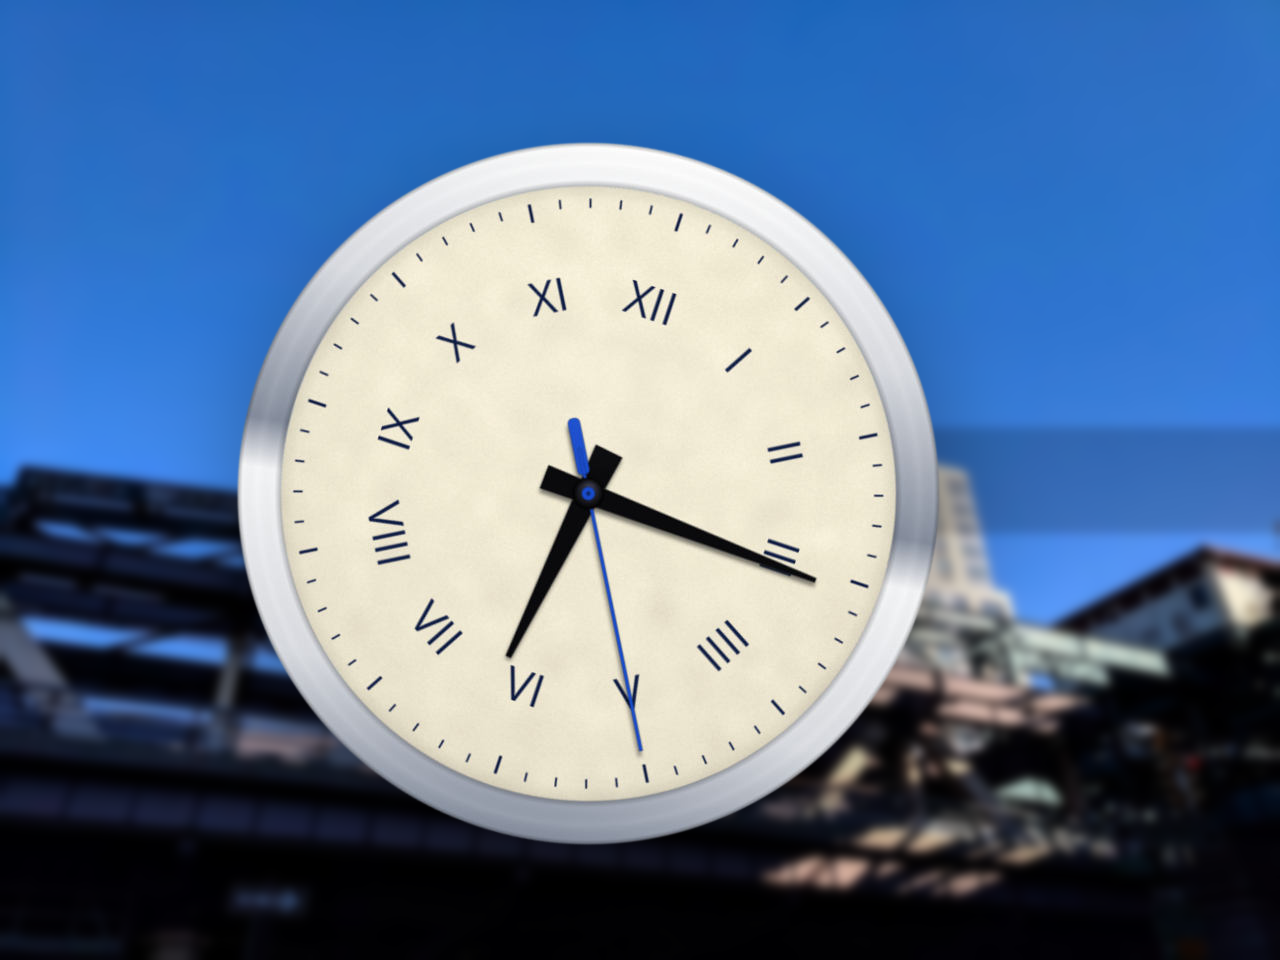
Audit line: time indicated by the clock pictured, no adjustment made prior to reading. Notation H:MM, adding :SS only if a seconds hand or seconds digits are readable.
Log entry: 6:15:25
